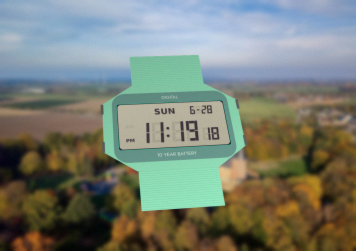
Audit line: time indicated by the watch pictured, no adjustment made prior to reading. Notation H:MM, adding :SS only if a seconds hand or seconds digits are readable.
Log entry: 11:19:18
